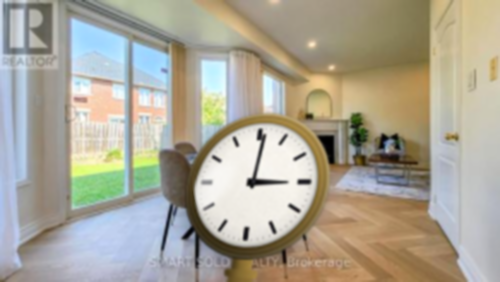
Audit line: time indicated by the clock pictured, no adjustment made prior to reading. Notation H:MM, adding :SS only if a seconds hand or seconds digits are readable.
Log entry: 3:01
